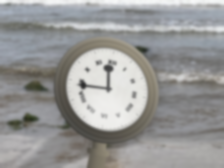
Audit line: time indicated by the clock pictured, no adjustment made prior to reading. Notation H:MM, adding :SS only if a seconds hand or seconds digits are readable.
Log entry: 11:44
